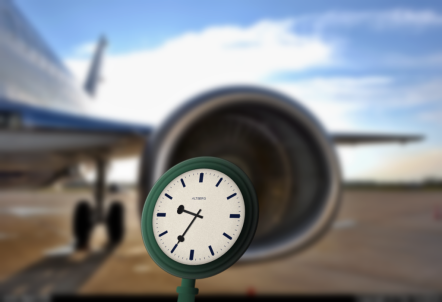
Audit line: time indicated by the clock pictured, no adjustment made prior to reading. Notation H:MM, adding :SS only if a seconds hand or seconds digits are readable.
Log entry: 9:35
